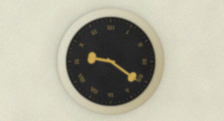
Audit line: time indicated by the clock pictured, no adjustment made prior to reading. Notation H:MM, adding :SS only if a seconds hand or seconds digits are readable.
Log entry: 9:21
